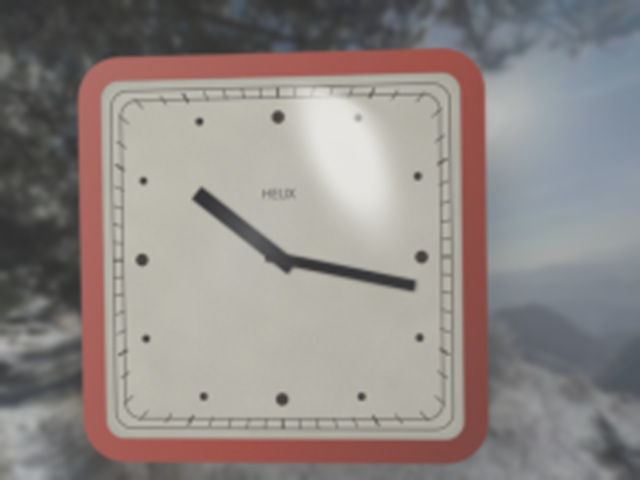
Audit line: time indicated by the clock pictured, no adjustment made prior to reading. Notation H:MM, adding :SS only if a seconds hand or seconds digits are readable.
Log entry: 10:17
